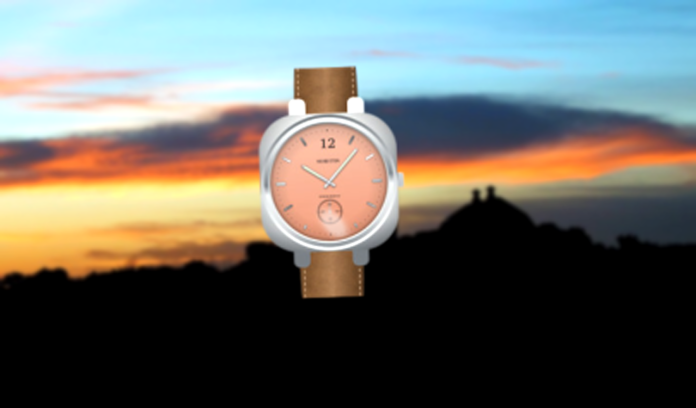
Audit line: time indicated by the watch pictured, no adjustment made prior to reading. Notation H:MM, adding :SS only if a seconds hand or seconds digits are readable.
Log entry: 10:07
